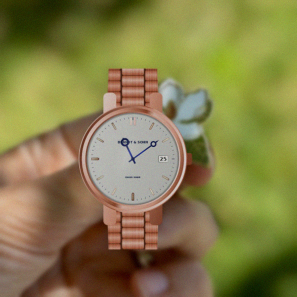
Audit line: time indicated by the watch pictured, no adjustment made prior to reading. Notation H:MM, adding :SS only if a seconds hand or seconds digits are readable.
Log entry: 11:09
